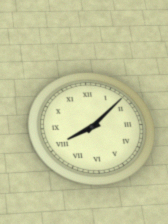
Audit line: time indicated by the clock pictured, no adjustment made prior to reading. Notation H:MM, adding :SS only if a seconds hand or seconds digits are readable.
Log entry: 8:08
